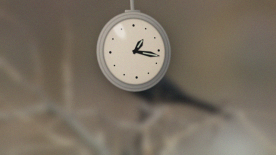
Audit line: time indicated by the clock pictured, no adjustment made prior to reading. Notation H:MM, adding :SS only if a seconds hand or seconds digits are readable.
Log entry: 1:17
